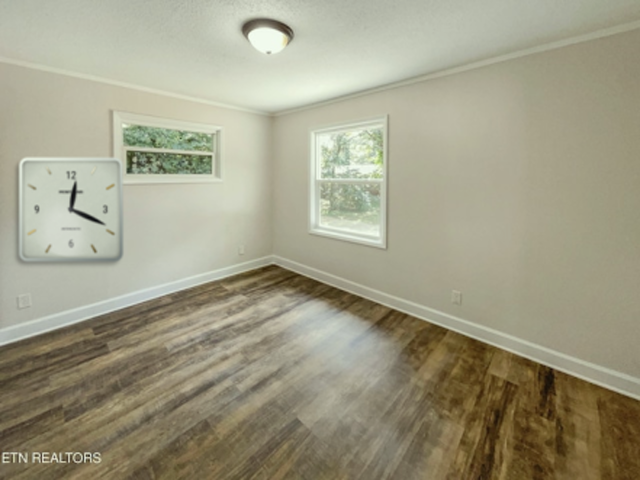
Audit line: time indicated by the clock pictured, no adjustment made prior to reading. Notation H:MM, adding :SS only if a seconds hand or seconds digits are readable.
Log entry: 12:19
